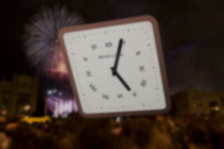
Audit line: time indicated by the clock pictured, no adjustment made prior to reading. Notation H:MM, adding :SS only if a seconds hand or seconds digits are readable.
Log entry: 5:04
